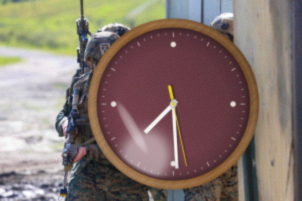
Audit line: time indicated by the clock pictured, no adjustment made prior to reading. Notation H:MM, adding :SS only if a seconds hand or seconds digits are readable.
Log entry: 7:29:28
